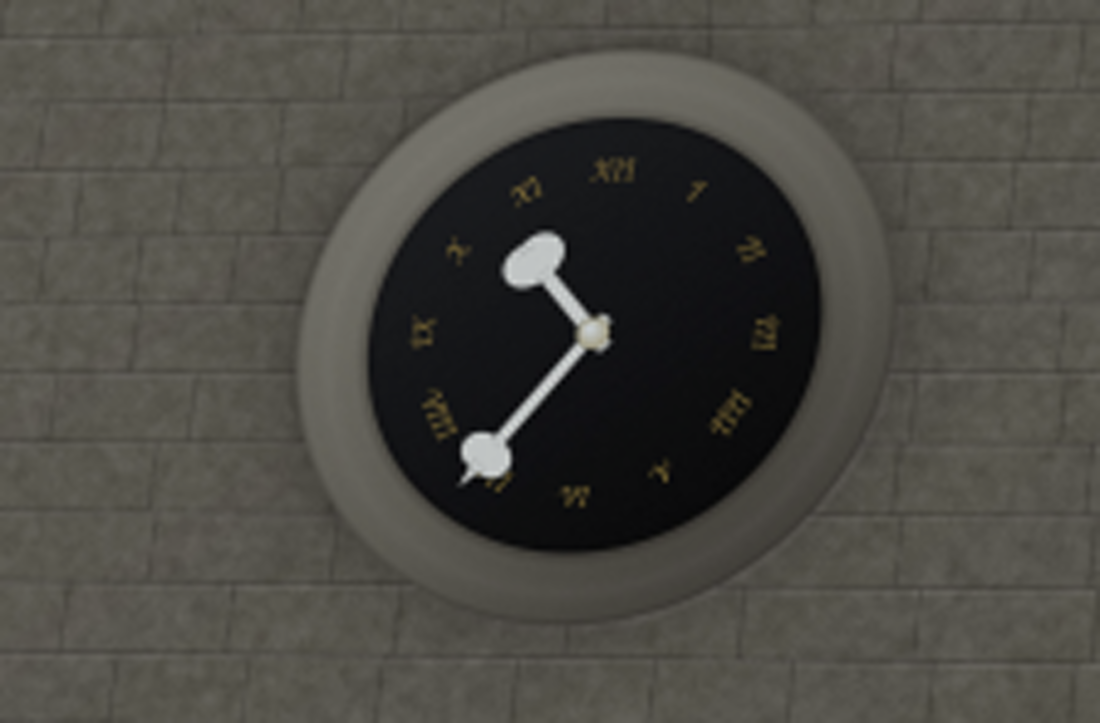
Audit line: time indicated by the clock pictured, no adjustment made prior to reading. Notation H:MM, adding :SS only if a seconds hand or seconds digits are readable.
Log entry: 10:36
